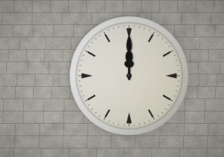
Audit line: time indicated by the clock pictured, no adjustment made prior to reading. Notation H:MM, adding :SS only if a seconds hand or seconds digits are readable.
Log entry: 12:00
